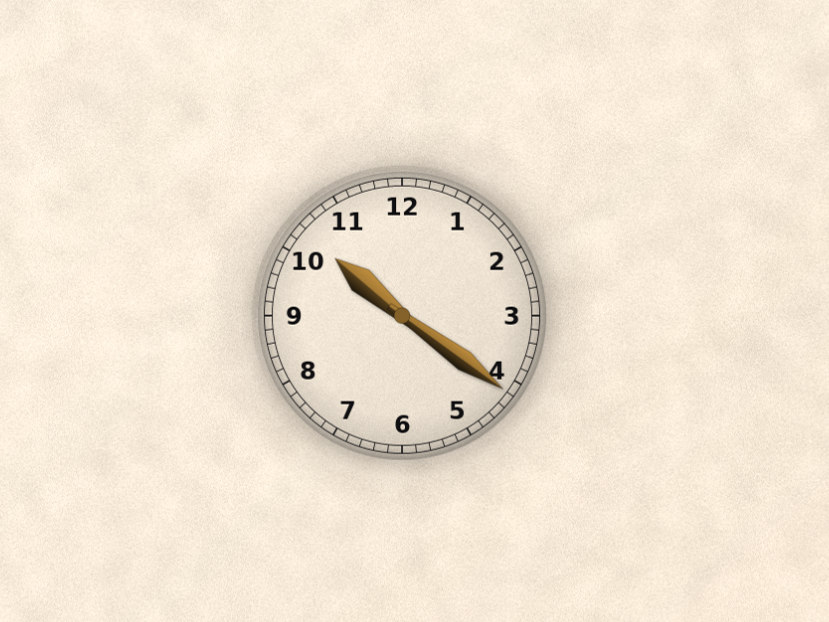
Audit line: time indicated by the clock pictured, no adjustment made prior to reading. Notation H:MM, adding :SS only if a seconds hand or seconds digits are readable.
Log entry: 10:21
